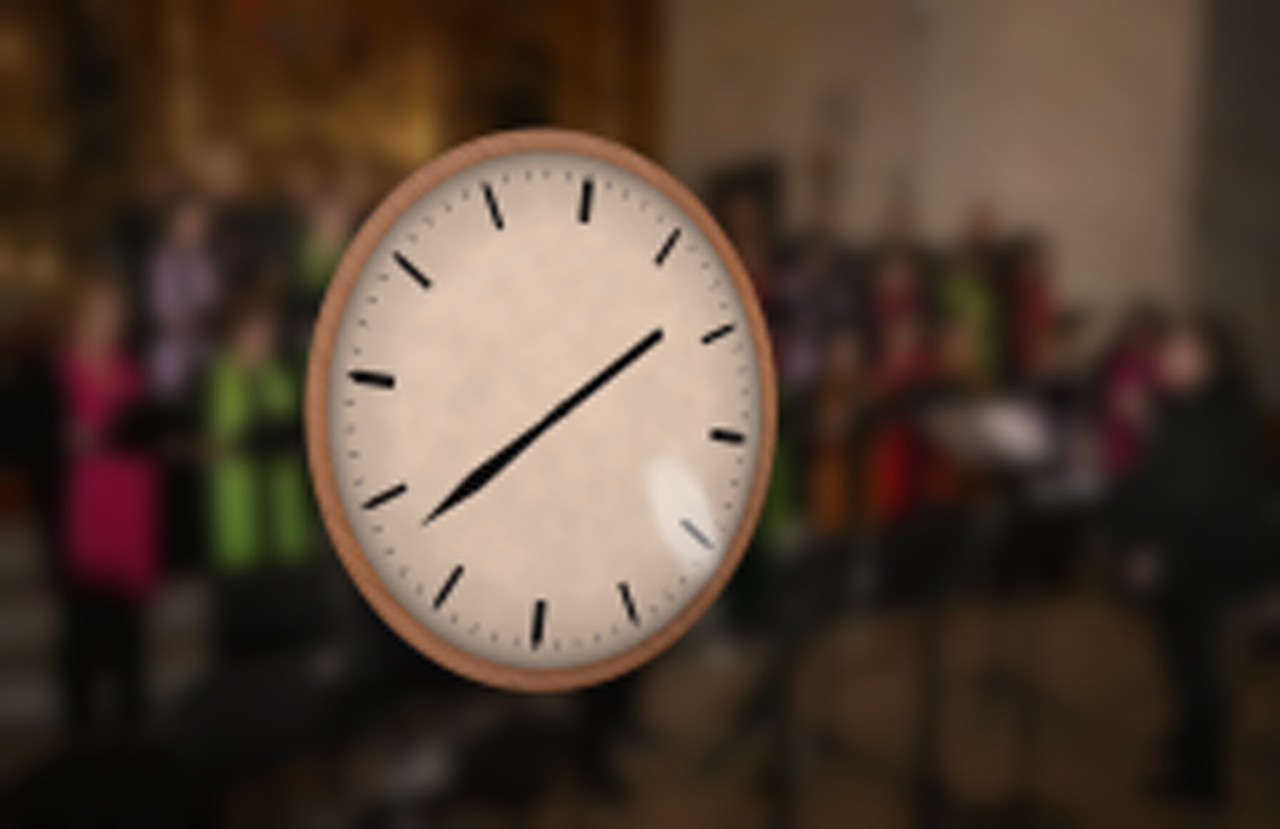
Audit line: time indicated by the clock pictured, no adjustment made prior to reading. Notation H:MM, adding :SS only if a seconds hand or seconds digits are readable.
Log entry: 1:38
